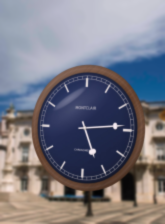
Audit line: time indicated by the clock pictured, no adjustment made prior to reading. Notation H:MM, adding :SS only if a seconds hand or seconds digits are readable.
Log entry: 5:14
